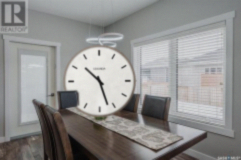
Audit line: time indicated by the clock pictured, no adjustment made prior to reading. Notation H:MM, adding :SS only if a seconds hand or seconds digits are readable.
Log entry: 10:27
